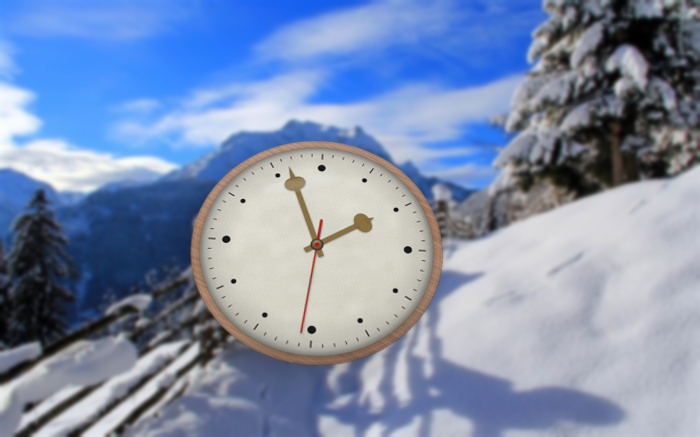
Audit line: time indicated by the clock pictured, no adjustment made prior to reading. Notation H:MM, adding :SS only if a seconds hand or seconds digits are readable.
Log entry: 1:56:31
